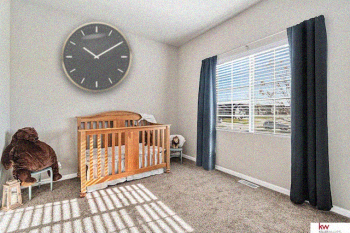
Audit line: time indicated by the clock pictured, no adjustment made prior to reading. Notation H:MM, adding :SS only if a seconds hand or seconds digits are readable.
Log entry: 10:10
